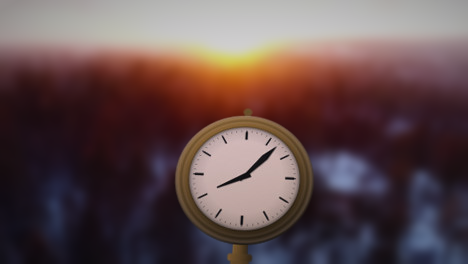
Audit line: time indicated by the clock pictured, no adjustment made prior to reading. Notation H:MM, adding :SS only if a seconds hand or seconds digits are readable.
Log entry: 8:07
